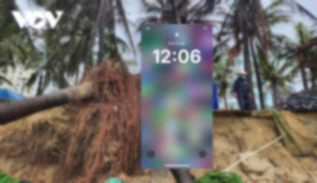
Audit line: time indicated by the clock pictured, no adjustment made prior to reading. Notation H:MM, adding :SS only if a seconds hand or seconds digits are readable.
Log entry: 12:06
